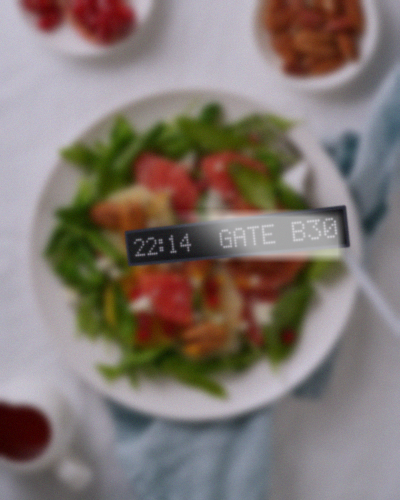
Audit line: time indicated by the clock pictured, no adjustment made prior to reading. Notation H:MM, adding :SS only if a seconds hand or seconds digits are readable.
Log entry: 22:14
